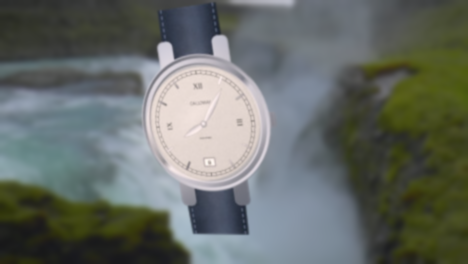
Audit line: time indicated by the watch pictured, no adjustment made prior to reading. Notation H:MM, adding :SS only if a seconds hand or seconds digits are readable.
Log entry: 8:06
